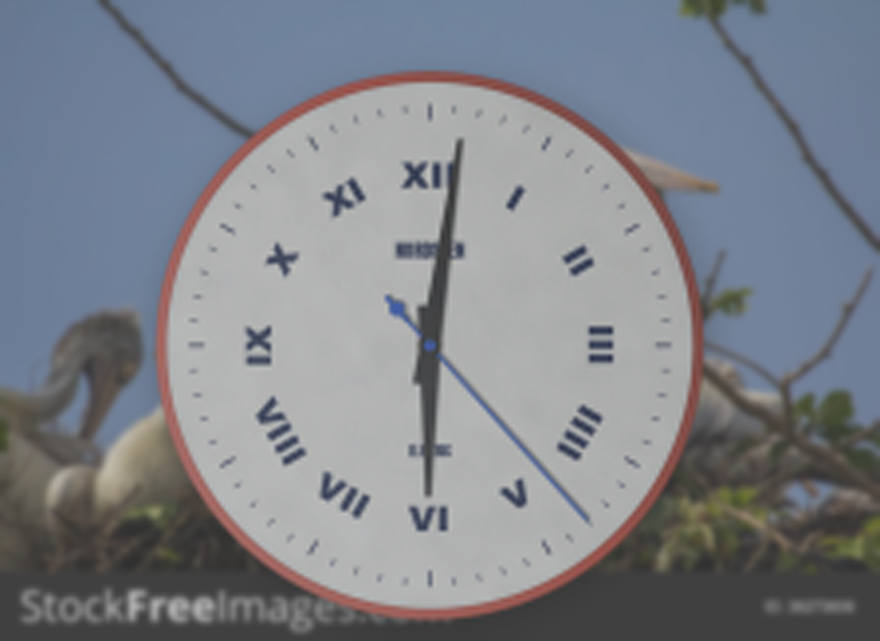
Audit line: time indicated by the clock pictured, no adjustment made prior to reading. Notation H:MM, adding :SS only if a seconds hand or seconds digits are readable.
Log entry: 6:01:23
